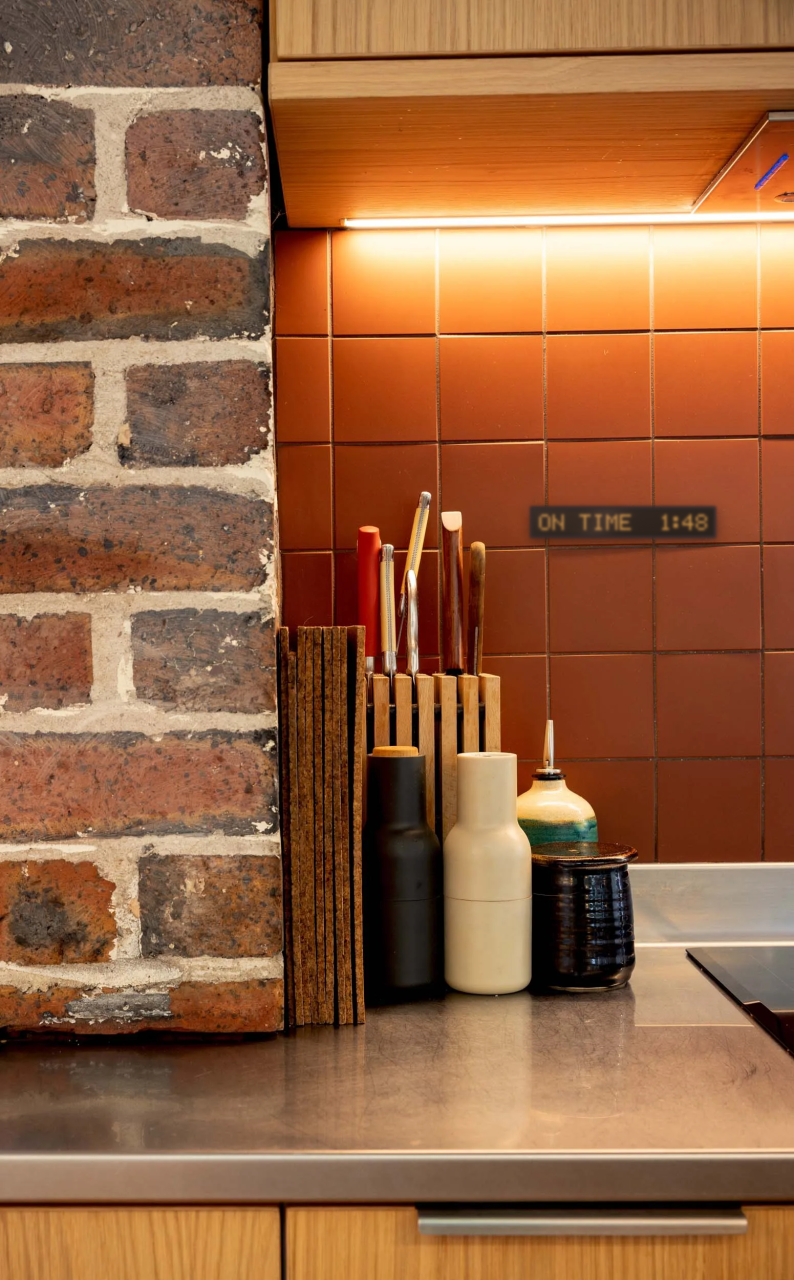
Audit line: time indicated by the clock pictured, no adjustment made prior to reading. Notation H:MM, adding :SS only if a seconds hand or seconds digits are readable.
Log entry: 1:48
